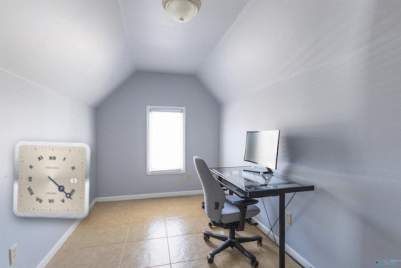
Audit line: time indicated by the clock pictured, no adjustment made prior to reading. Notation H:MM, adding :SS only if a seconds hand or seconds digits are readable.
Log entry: 4:22
